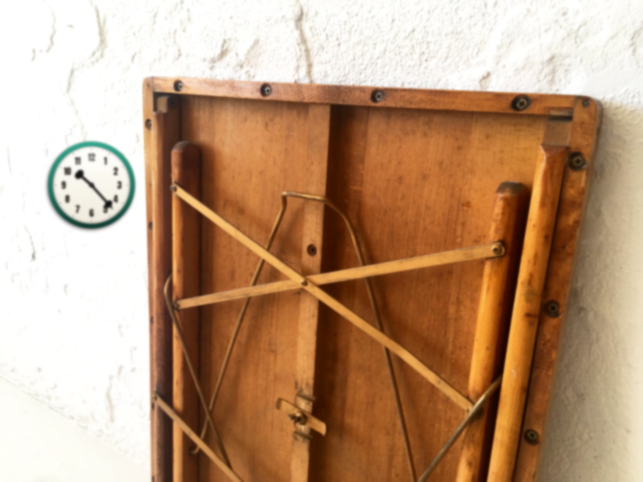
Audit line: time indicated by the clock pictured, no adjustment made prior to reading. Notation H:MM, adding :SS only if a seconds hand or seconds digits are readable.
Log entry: 10:23
